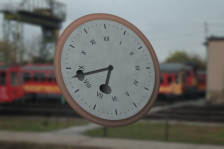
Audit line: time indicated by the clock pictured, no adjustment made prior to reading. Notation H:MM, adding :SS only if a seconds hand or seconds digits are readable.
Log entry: 6:43
